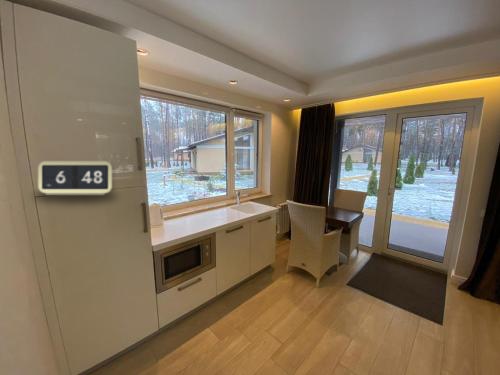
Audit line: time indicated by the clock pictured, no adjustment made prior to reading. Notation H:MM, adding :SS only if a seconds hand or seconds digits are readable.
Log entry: 6:48
